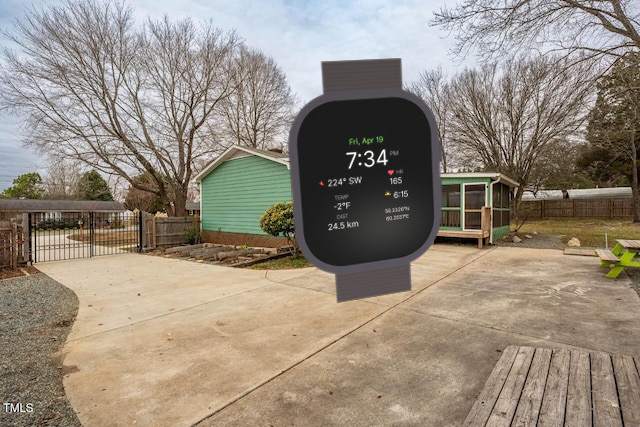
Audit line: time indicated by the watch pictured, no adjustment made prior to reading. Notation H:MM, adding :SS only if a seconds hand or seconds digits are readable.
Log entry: 7:34
